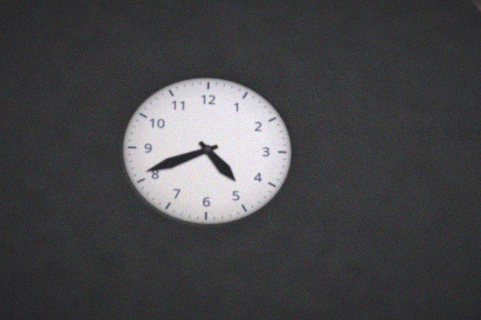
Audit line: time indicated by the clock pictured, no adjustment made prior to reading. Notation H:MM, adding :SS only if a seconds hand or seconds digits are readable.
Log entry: 4:41
